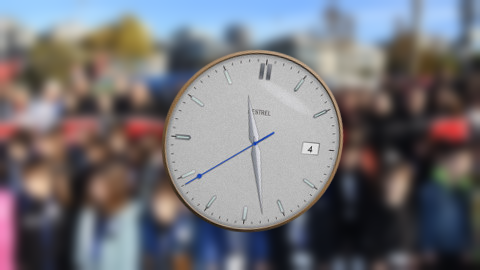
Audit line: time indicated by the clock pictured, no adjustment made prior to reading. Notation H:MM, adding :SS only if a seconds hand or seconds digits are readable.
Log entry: 11:27:39
